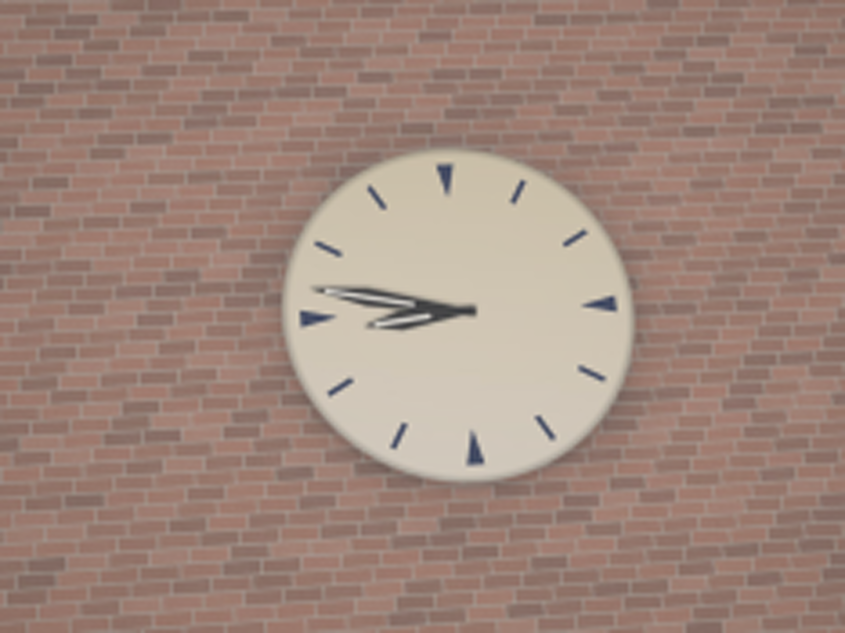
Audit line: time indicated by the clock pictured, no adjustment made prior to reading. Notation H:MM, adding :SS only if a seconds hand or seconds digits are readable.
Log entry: 8:47
